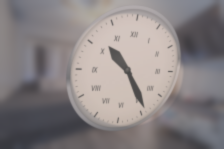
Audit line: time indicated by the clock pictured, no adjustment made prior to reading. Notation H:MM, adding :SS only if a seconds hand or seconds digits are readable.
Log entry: 10:24
